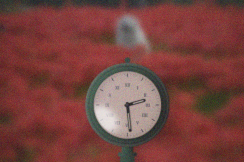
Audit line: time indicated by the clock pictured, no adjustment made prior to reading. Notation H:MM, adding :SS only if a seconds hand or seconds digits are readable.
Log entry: 2:29
